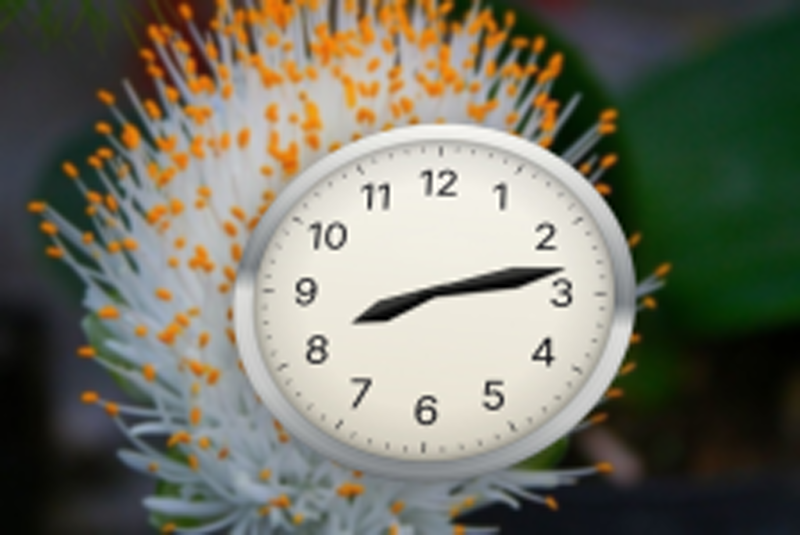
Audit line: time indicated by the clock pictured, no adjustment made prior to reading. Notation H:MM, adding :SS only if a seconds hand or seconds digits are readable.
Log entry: 8:13
